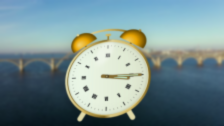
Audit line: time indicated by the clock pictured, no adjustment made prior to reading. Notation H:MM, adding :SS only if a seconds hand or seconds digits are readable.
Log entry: 3:15
